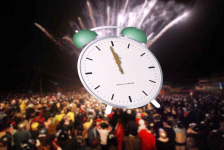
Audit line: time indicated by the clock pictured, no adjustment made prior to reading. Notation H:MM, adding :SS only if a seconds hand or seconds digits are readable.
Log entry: 11:59
